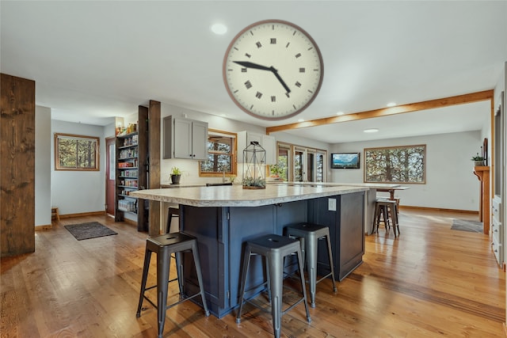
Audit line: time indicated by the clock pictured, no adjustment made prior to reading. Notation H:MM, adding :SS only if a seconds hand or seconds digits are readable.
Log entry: 4:47
